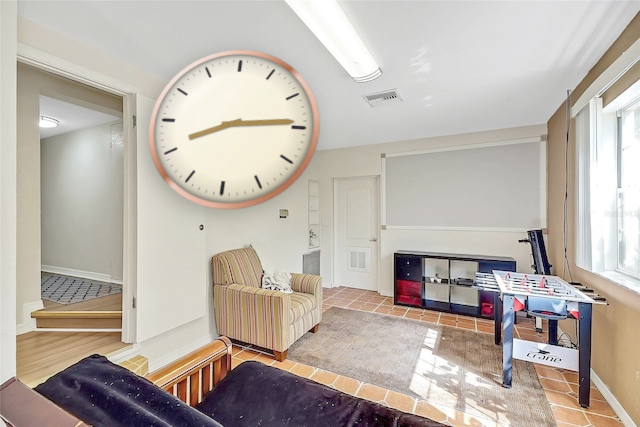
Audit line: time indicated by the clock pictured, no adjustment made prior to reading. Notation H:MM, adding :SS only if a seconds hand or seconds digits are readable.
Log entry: 8:14
